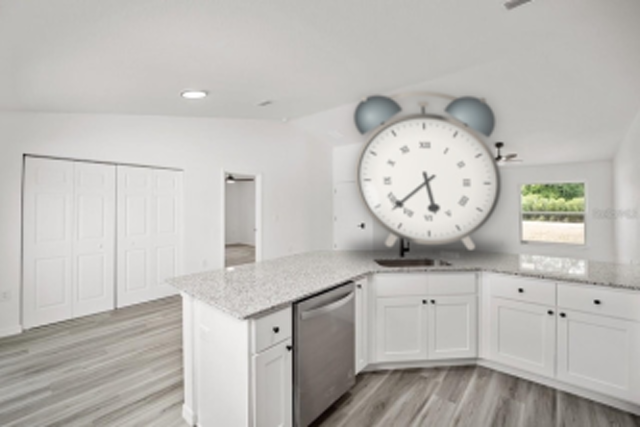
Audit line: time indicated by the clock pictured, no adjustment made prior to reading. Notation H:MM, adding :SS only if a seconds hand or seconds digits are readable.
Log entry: 5:38
